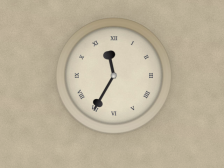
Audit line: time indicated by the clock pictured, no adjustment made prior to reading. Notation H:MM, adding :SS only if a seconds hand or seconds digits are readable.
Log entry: 11:35
